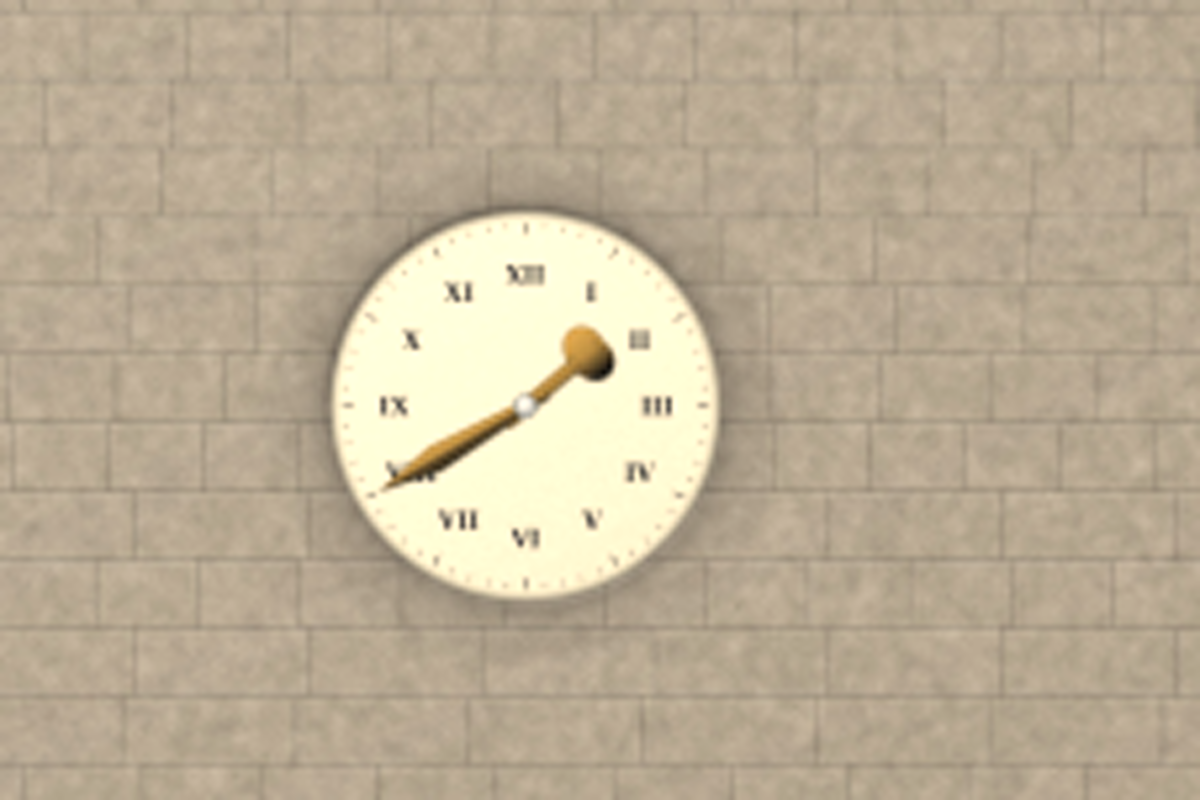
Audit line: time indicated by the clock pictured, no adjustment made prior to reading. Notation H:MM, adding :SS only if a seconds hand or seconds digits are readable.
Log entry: 1:40
